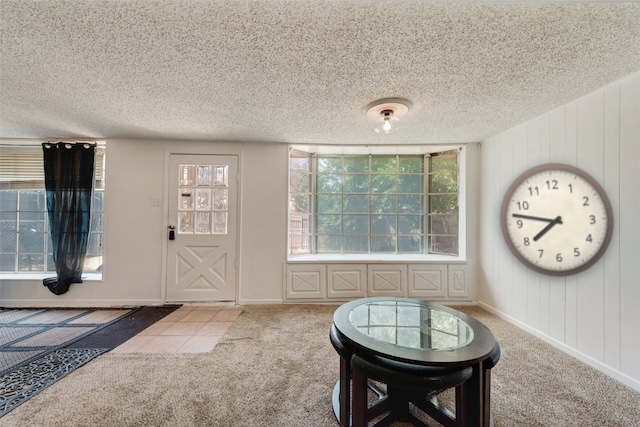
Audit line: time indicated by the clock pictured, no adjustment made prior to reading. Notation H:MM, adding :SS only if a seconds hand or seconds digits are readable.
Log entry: 7:47
